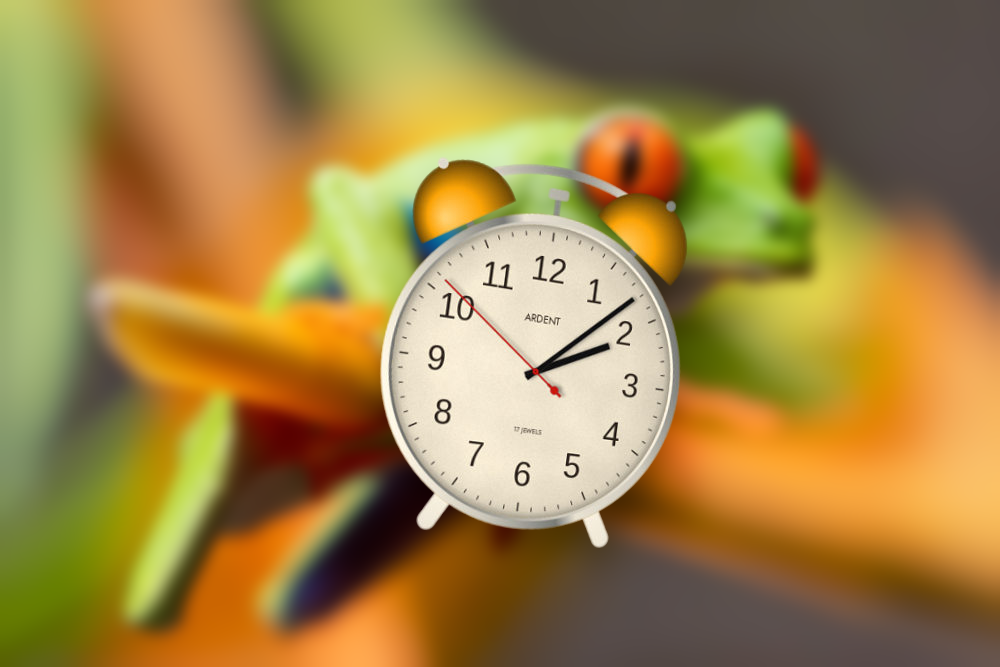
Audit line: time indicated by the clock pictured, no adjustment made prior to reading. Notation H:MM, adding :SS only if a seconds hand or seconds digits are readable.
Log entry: 2:07:51
